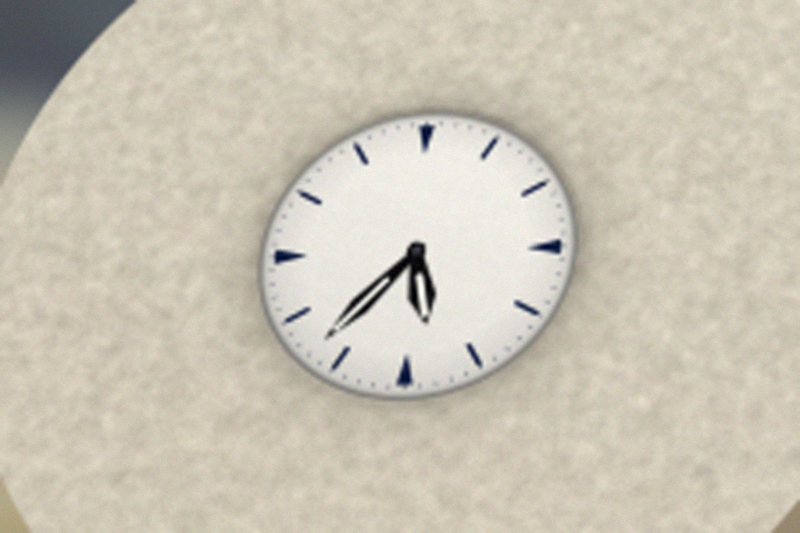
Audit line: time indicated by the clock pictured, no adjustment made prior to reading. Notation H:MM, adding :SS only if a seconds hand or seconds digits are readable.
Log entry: 5:37
